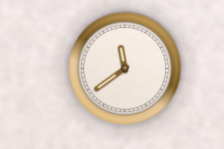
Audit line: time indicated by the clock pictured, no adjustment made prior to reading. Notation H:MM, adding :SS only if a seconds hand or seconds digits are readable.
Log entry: 11:39
